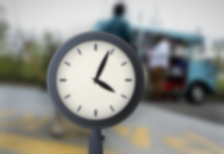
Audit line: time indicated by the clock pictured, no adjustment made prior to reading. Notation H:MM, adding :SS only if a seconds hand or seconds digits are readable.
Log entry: 4:04
